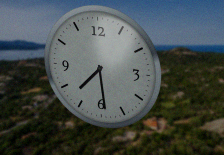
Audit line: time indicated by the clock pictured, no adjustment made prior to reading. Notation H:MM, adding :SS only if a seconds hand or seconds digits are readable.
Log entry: 7:29
